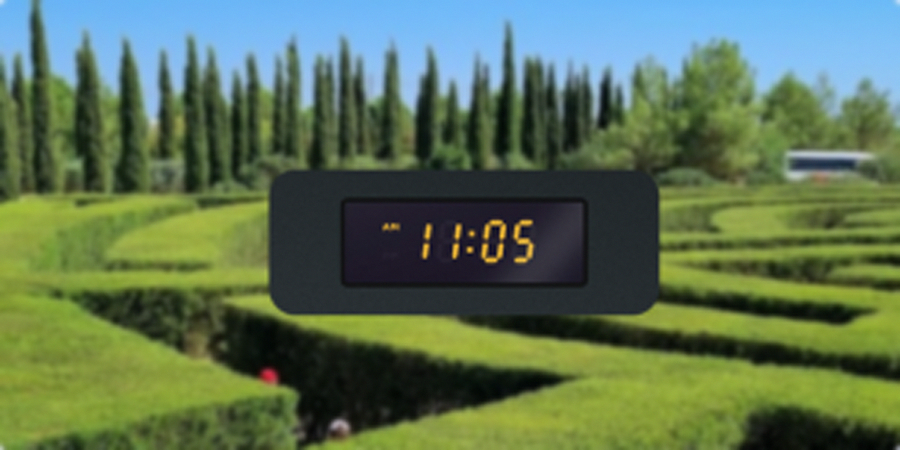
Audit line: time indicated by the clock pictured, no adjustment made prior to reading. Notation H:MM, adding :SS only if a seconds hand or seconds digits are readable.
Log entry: 11:05
